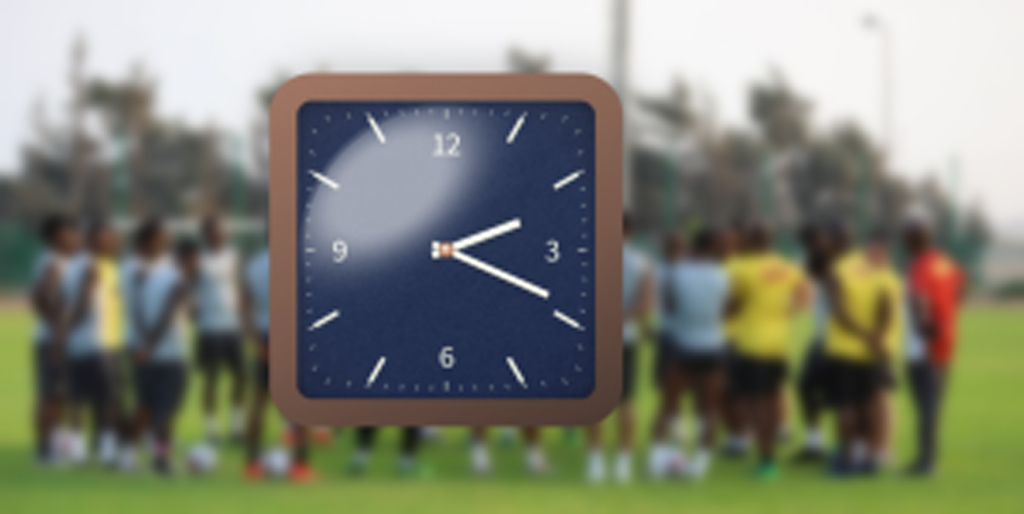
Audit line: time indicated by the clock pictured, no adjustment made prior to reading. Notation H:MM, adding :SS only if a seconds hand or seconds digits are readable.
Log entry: 2:19
